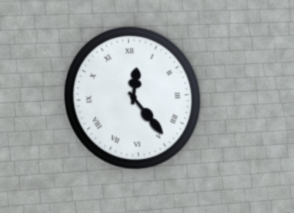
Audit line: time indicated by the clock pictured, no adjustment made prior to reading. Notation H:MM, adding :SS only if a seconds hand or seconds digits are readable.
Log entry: 12:24
